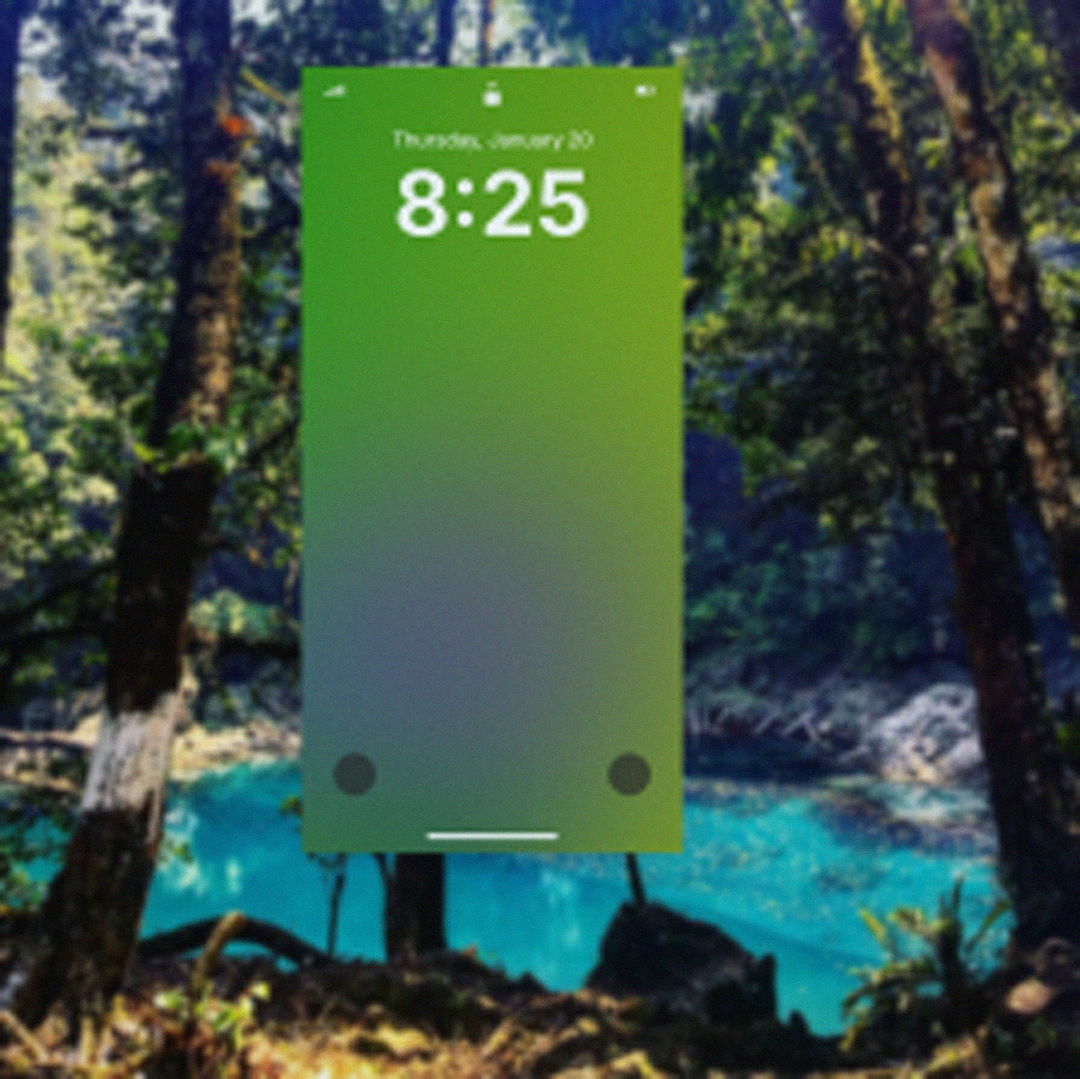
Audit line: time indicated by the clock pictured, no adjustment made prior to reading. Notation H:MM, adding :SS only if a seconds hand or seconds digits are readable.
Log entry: 8:25
